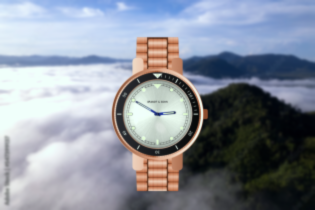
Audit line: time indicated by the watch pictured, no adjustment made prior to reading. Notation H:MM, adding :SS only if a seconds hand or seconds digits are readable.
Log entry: 2:50
